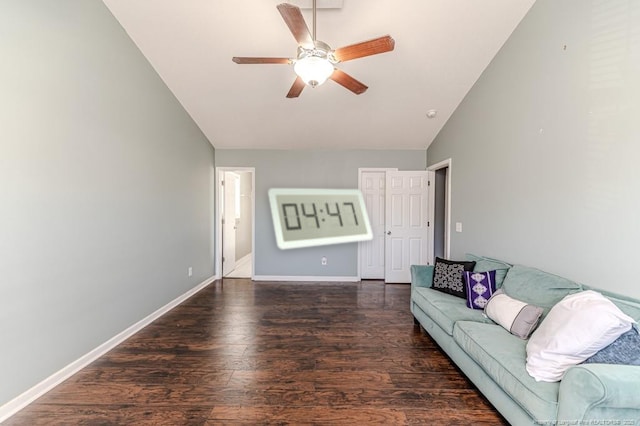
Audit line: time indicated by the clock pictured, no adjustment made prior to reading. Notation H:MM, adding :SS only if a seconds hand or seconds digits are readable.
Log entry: 4:47
